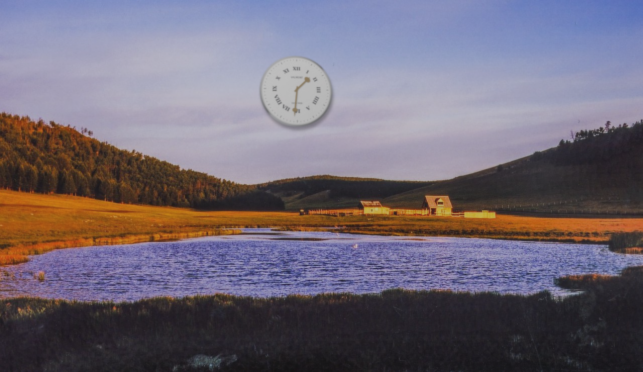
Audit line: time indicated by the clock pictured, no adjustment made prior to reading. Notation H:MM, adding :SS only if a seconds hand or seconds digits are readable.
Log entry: 1:31
